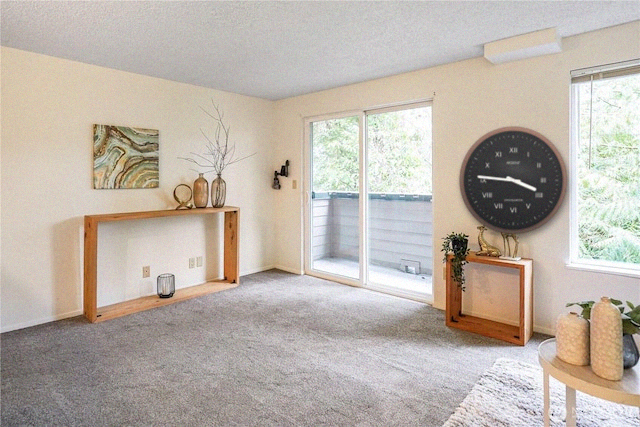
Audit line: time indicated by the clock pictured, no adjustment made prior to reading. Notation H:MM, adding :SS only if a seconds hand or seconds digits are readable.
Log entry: 3:46
